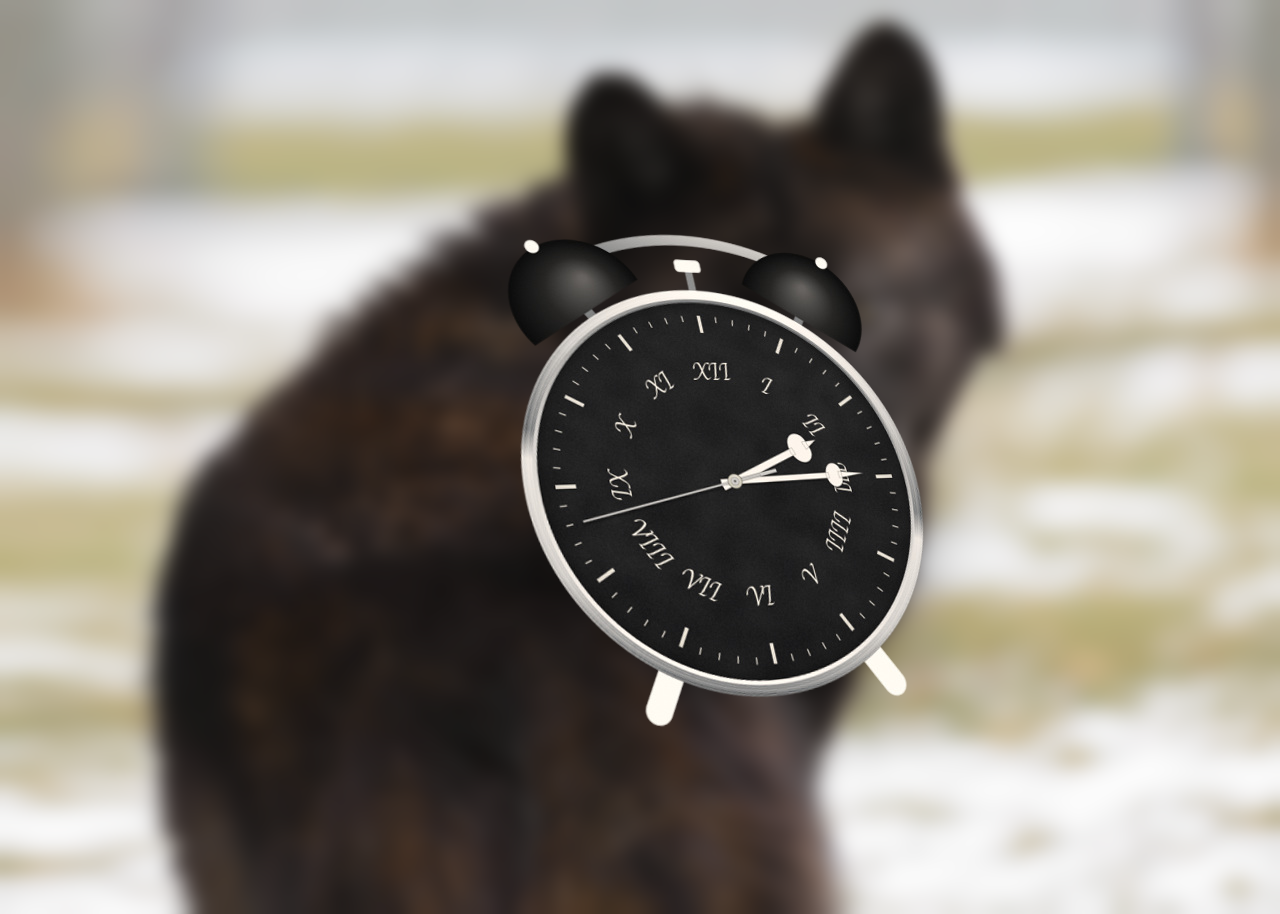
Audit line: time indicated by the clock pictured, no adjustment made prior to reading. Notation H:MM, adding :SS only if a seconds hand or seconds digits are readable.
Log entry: 2:14:43
